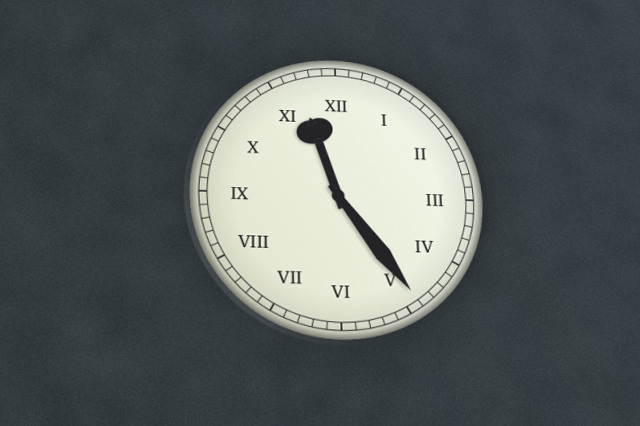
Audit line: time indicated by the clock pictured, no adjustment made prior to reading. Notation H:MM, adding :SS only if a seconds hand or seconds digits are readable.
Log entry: 11:24
